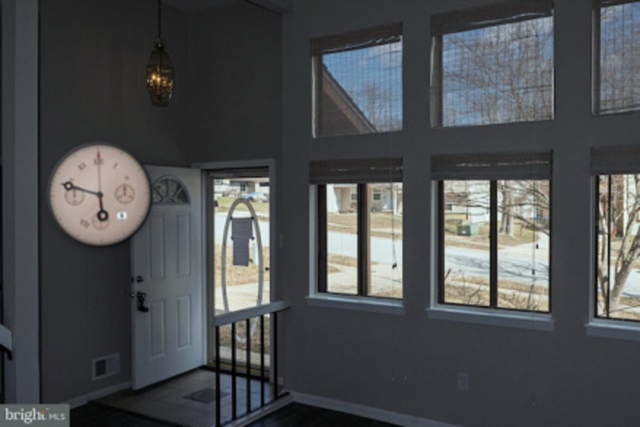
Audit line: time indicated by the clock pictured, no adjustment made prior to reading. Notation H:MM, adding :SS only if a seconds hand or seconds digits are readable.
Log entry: 5:48
